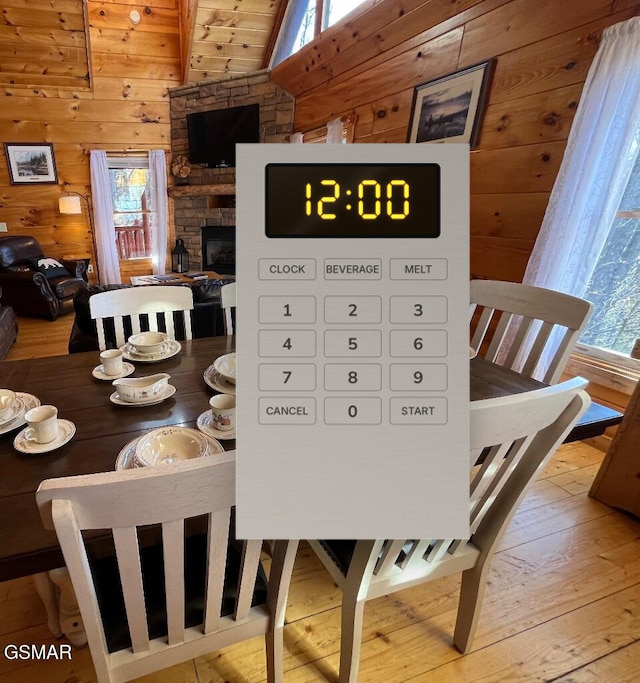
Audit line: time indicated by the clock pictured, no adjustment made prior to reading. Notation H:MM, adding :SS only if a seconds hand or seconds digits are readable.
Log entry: 12:00
